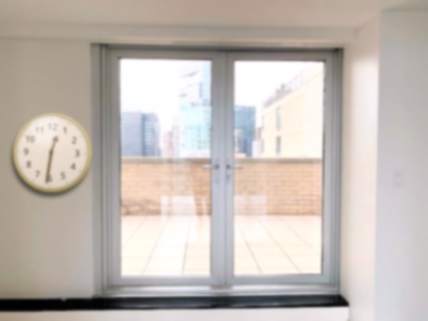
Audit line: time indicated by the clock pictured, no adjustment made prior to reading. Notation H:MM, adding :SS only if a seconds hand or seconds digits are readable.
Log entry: 12:31
